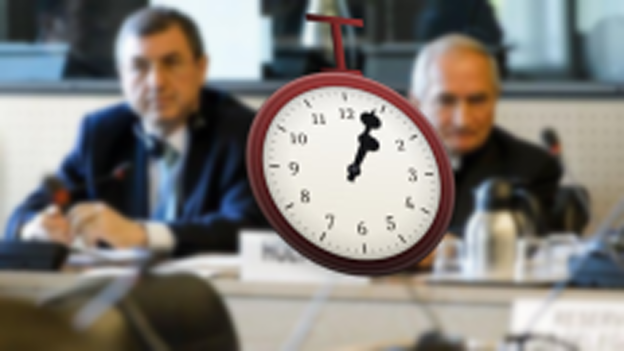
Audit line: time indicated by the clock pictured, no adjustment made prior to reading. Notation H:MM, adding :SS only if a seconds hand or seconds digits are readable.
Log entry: 1:04
